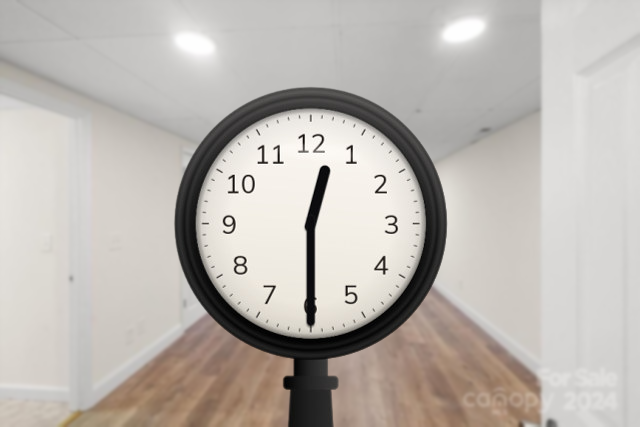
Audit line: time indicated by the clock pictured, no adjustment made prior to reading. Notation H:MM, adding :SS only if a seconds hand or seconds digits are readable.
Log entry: 12:30
